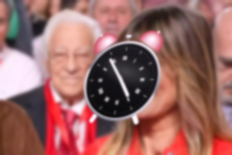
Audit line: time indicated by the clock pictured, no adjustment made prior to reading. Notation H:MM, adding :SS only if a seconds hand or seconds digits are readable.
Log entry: 4:54
